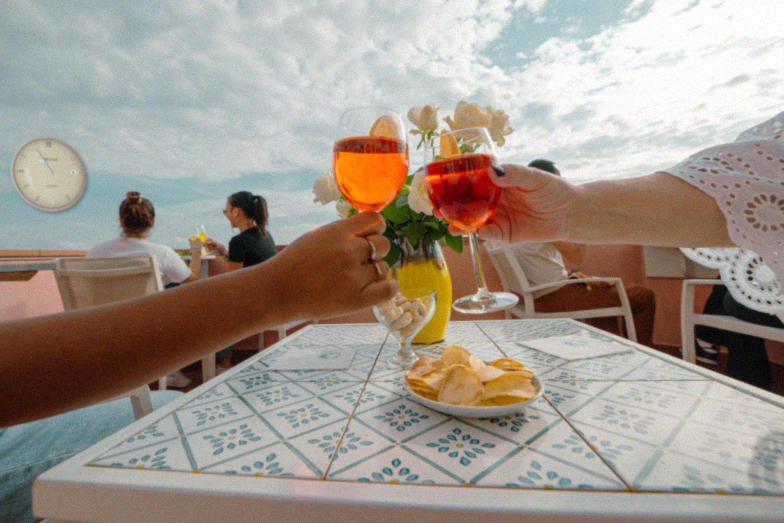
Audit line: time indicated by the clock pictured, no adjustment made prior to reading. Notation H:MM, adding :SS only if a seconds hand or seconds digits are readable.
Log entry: 10:55
